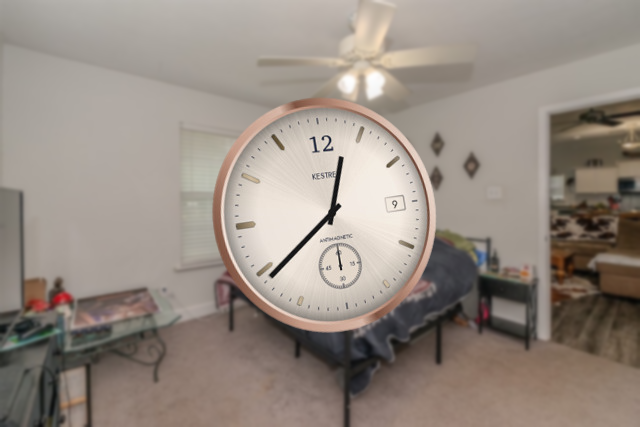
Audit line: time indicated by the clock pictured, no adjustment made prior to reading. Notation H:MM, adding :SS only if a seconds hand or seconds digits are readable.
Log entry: 12:39
